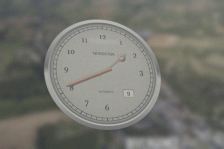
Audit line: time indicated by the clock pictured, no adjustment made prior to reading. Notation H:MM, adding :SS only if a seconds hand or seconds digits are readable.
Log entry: 1:41
